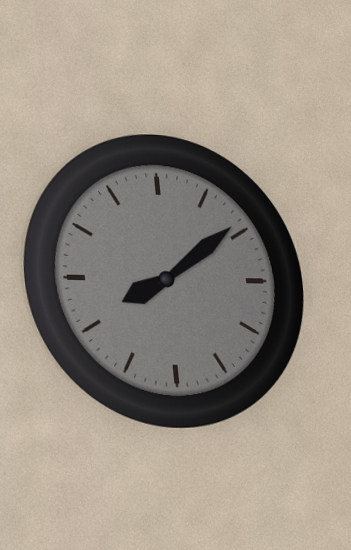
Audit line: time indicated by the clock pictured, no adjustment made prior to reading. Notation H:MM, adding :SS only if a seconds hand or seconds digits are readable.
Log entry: 8:09
